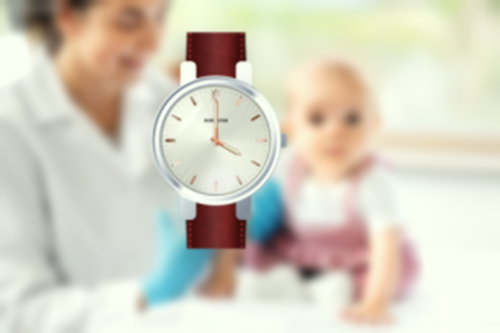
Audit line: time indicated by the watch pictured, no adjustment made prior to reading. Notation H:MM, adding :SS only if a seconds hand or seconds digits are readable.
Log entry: 4:00
